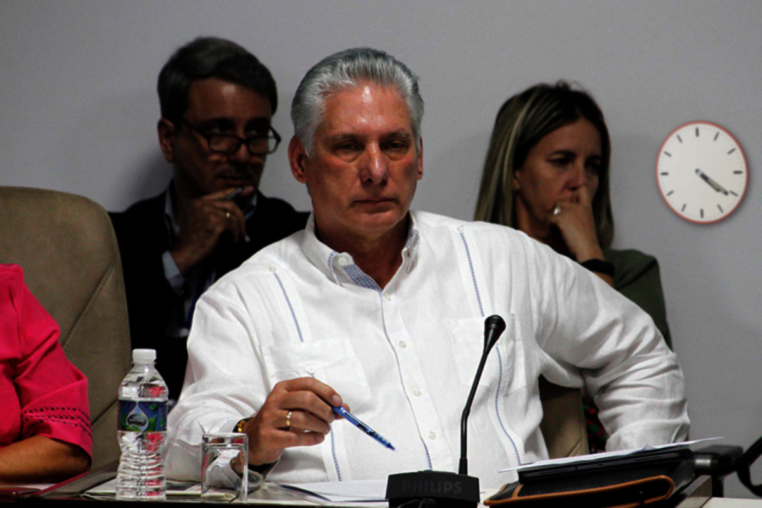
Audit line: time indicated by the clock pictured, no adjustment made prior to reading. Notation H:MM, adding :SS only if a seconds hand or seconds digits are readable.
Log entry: 4:21
